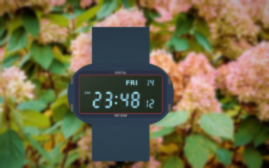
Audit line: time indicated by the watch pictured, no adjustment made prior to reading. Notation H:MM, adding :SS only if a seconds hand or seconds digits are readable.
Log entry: 23:48
